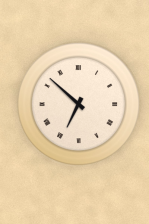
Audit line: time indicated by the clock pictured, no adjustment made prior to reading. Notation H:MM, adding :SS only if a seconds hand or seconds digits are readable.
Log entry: 6:52
